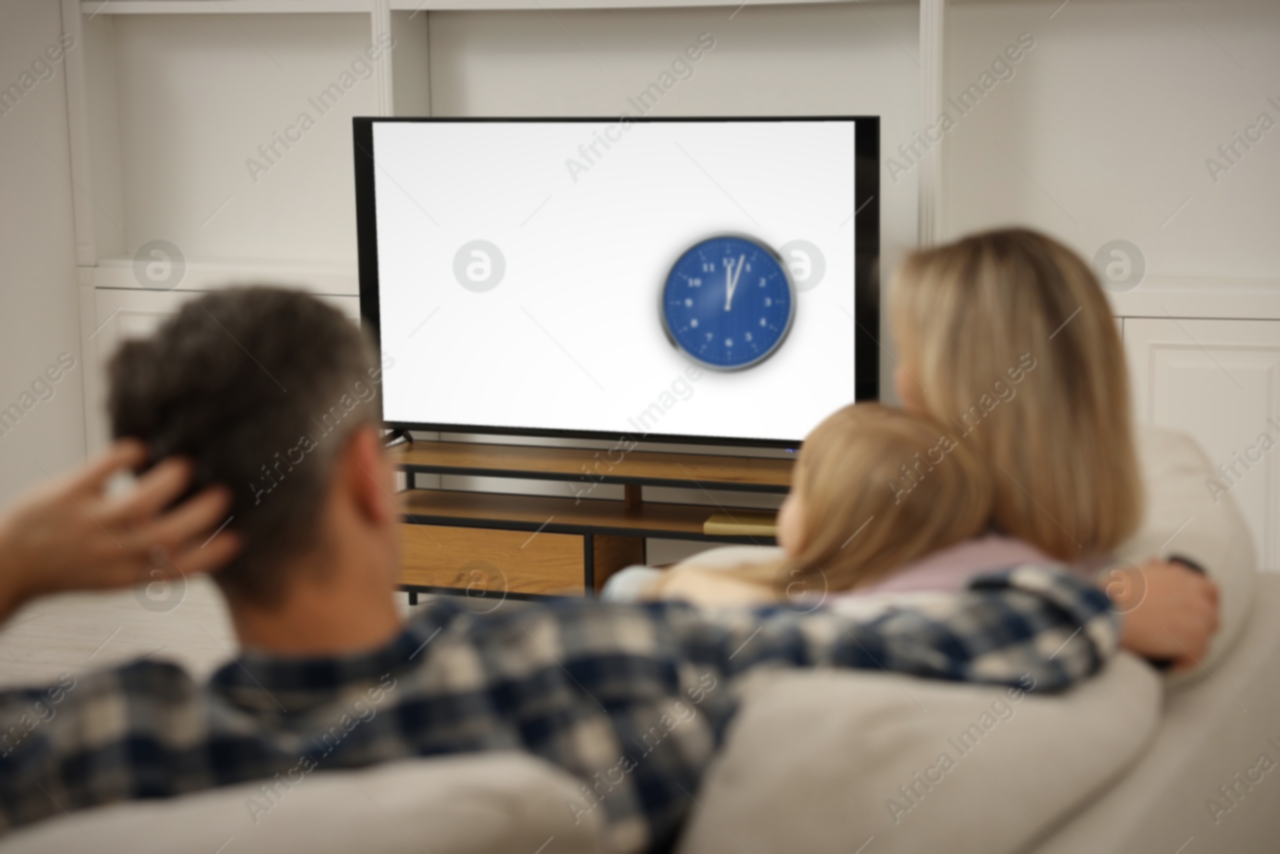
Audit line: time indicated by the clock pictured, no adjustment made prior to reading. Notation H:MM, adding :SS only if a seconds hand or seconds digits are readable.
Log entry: 12:03
